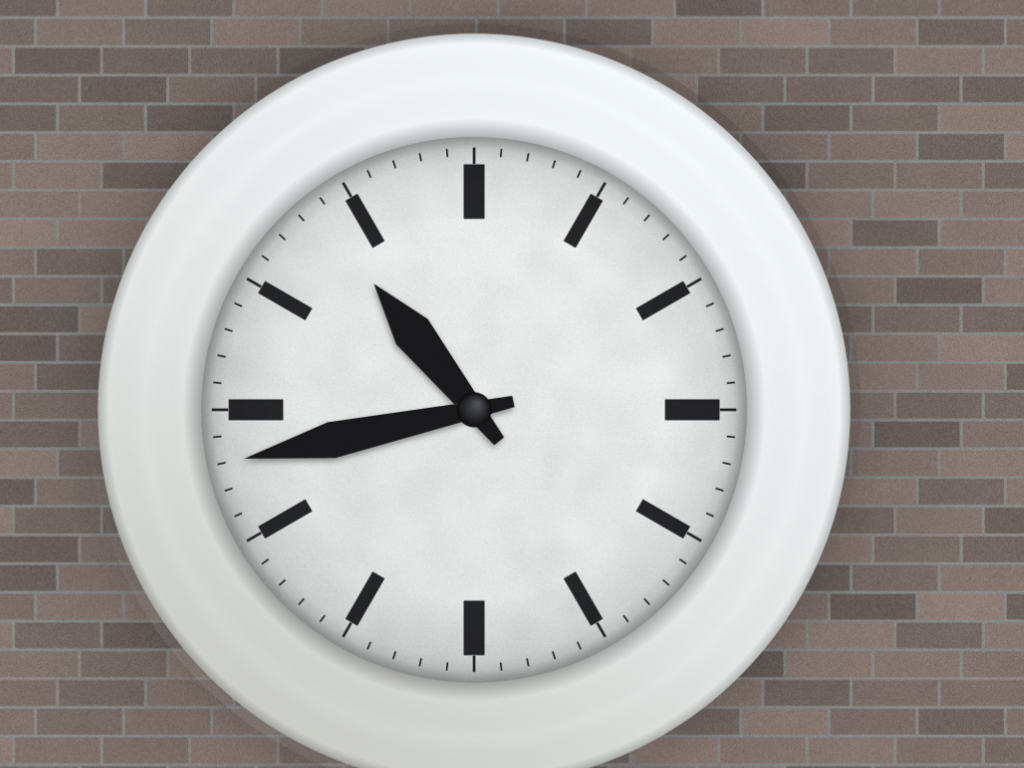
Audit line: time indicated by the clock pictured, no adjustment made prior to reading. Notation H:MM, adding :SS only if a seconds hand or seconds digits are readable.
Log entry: 10:43
